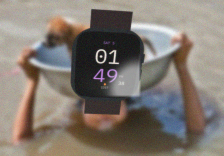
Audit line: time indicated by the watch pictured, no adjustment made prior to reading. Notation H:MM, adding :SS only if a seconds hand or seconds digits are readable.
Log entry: 1:49
